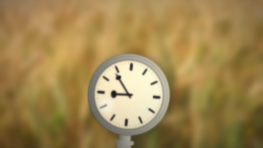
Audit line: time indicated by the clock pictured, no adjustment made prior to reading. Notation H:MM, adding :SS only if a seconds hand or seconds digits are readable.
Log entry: 8:54
